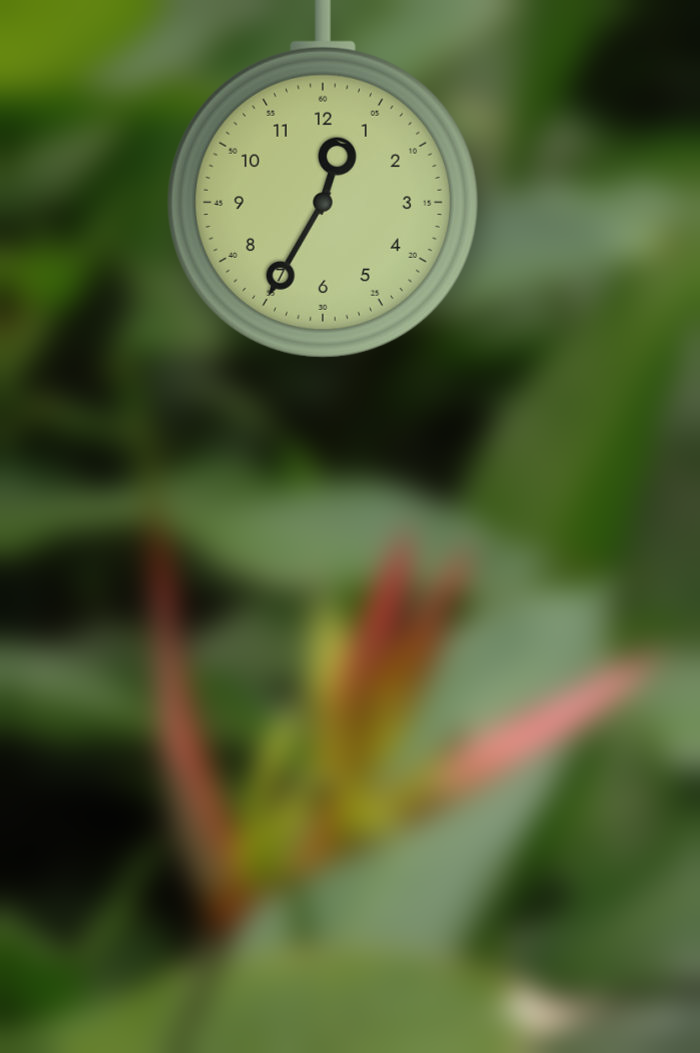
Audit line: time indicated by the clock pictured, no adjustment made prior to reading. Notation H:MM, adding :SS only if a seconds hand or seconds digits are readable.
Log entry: 12:35
